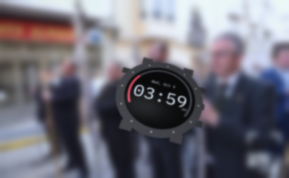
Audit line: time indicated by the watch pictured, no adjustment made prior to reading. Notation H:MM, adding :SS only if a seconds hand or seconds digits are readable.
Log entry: 3:59
